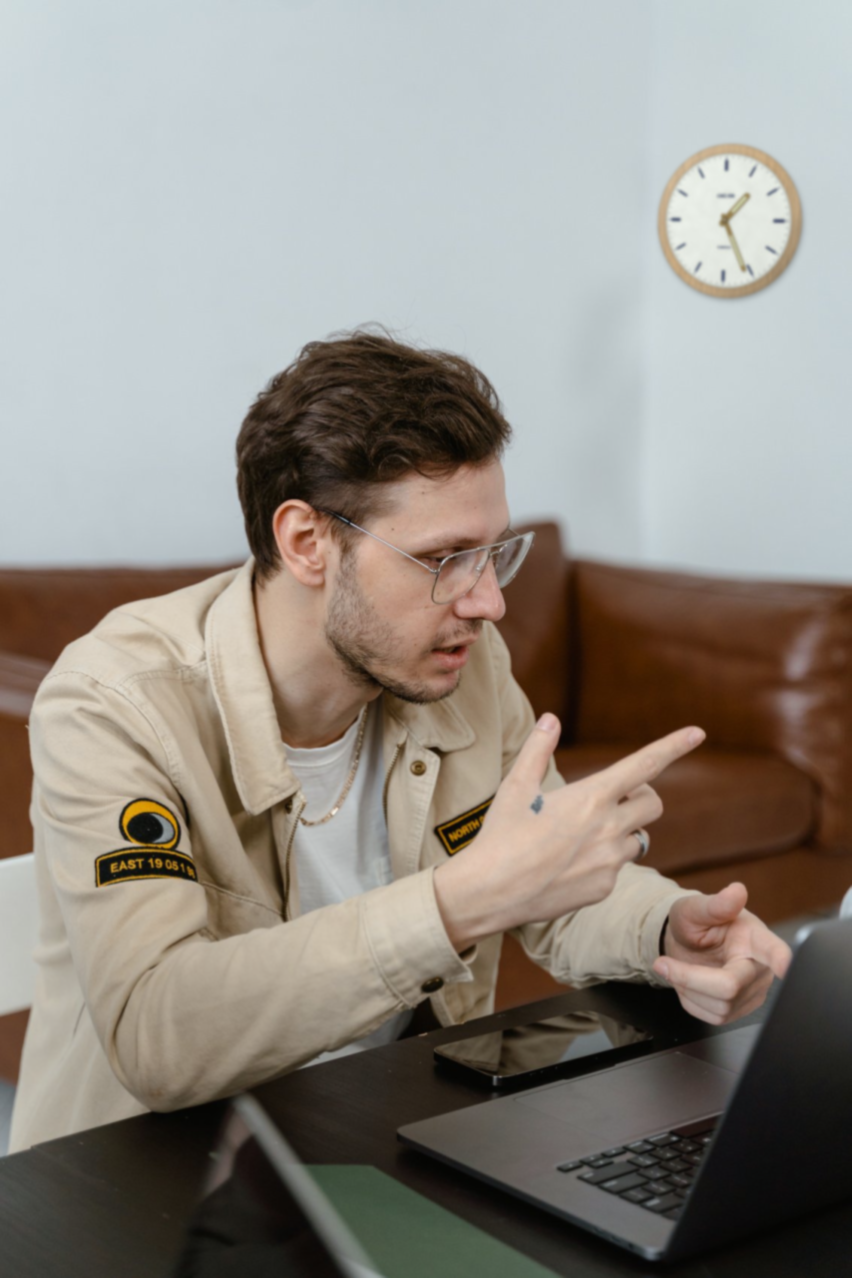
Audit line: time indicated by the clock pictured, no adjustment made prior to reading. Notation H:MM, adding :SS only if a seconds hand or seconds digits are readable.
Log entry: 1:26
